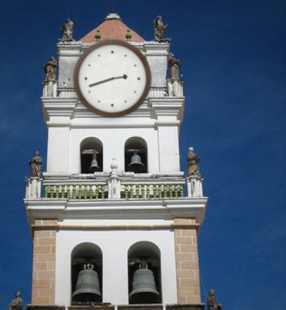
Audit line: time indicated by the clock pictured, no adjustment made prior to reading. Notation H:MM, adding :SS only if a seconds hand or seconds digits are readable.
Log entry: 2:42
